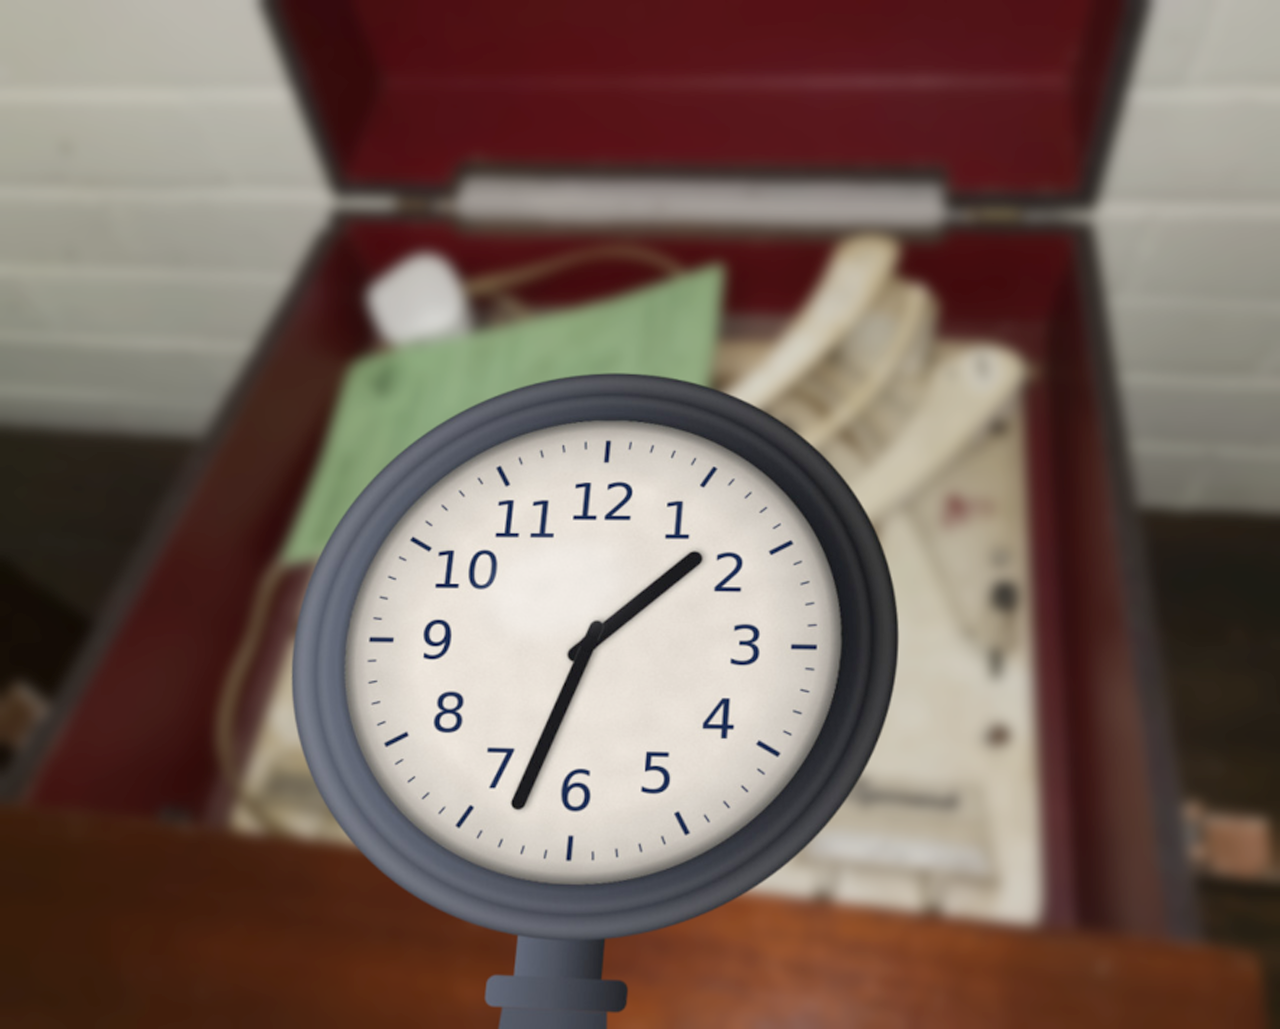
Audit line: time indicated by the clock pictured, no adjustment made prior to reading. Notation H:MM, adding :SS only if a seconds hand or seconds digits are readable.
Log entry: 1:33
